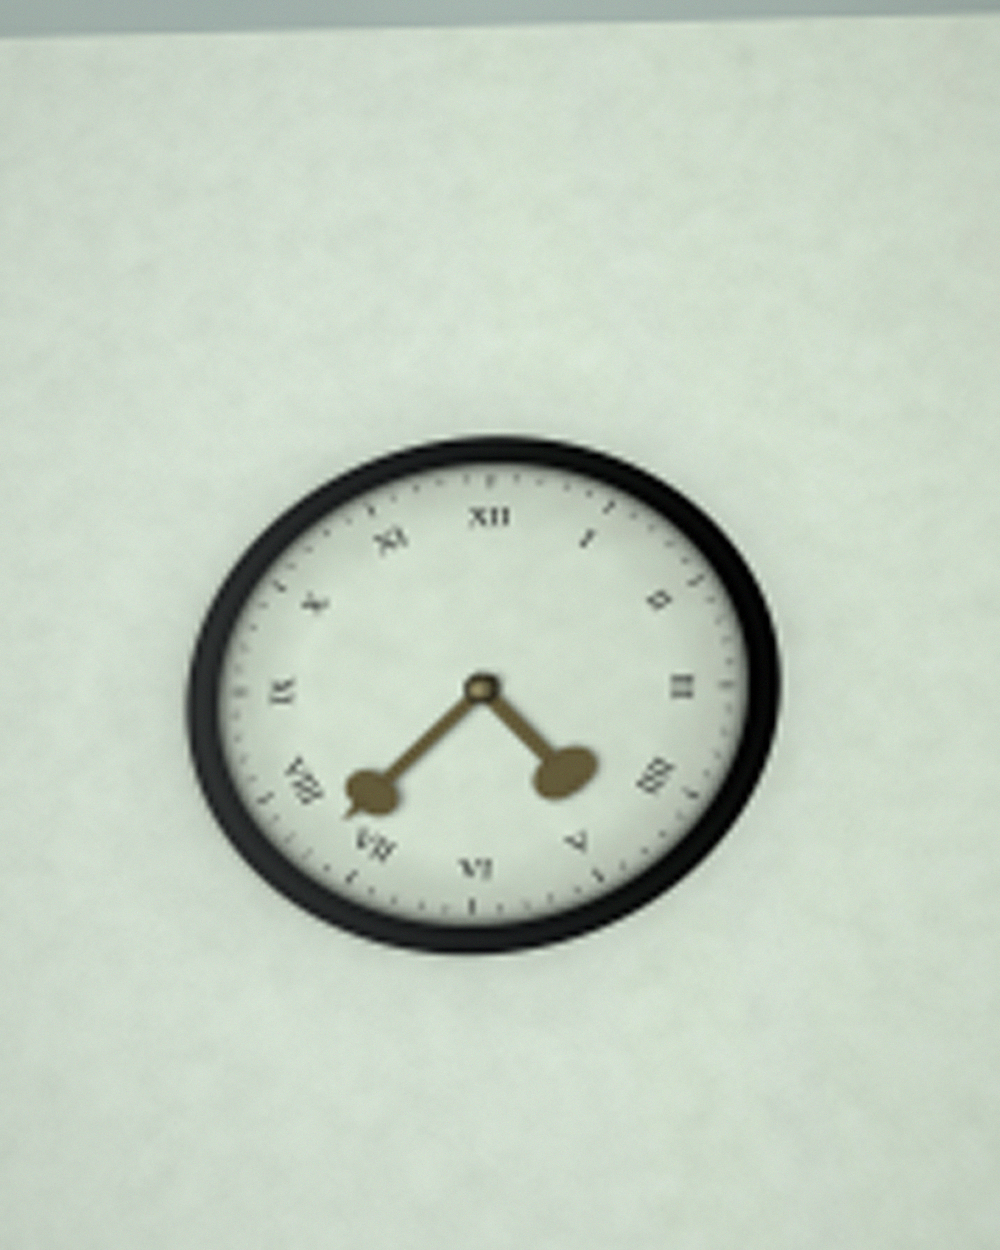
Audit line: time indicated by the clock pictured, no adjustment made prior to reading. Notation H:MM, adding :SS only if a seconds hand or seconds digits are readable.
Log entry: 4:37
